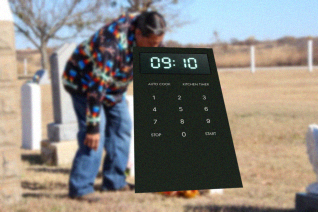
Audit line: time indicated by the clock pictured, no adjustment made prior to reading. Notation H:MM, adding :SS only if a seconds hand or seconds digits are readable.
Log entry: 9:10
